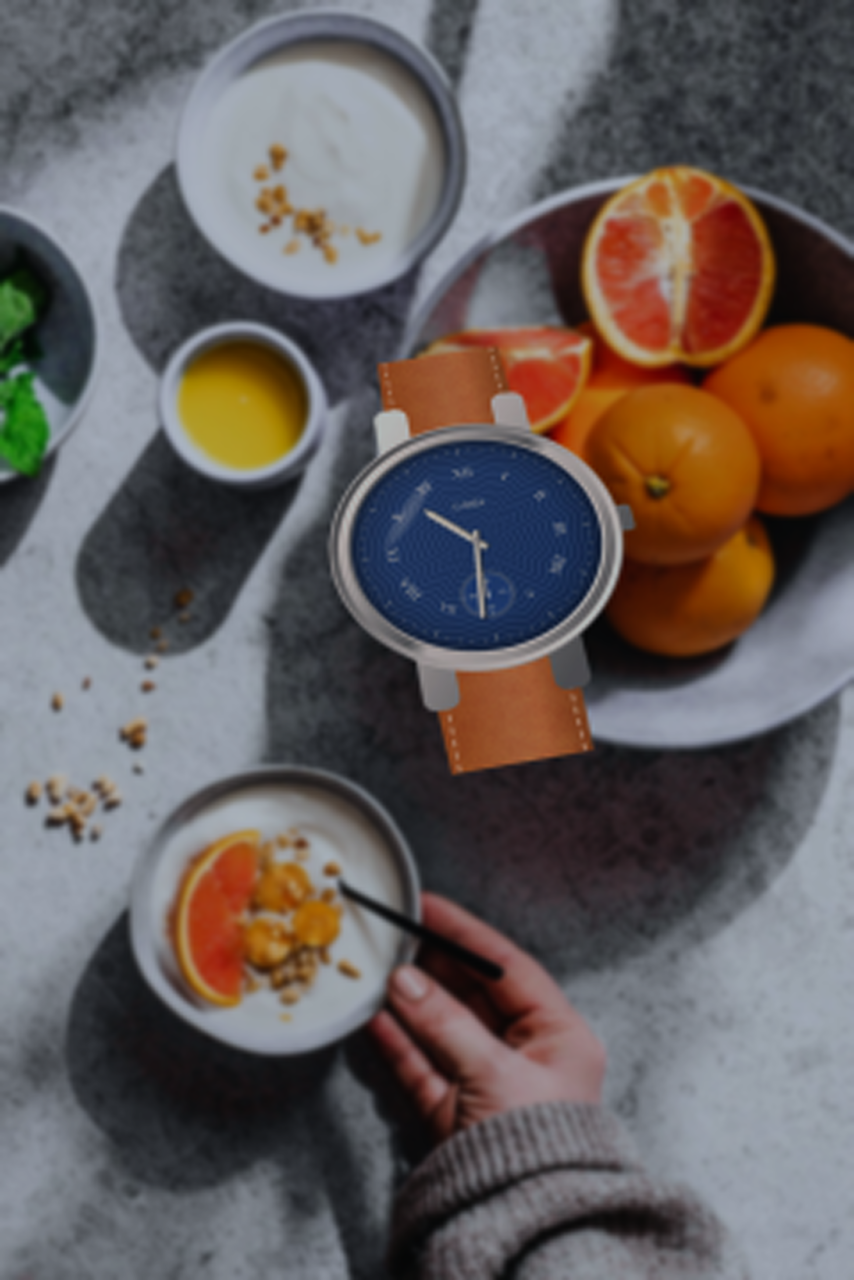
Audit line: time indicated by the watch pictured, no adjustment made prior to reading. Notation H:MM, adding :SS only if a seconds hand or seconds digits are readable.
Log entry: 10:31
